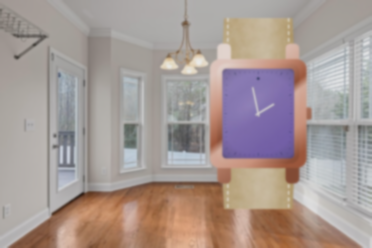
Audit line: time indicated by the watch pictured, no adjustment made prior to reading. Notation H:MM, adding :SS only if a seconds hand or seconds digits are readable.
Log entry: 1:58
